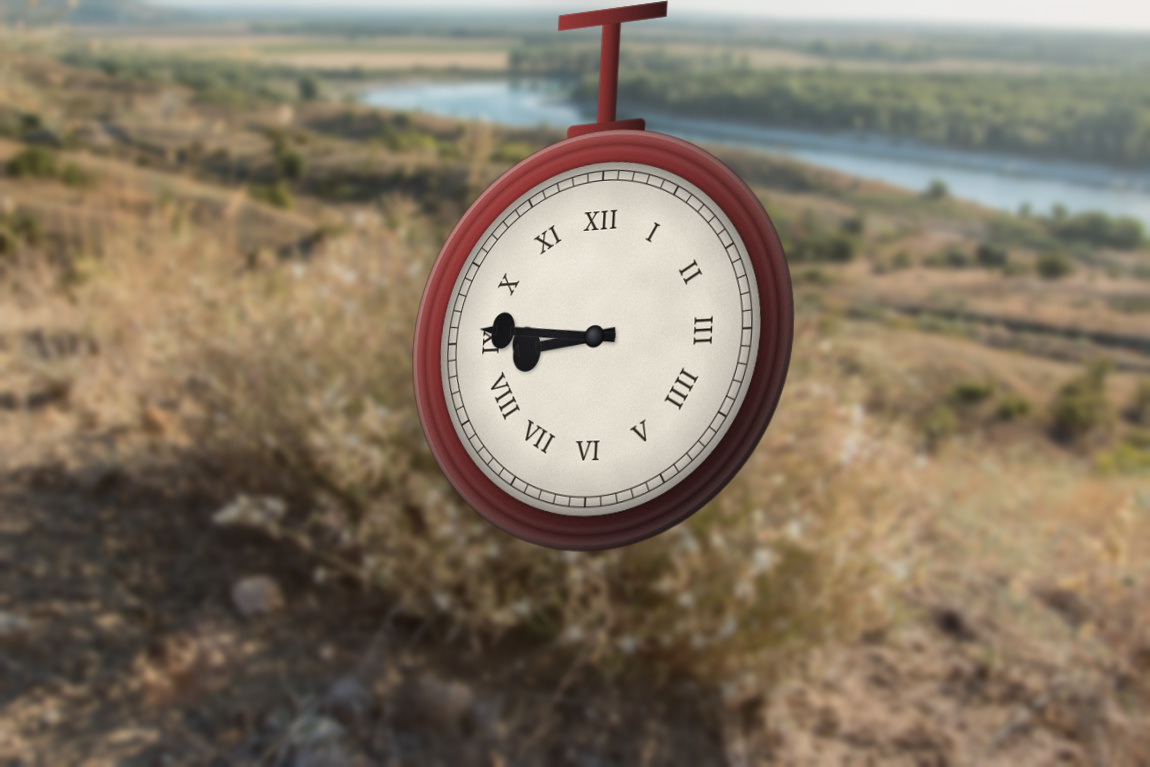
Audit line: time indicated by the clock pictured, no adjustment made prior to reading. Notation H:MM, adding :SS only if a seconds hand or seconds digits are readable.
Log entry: 8:46
